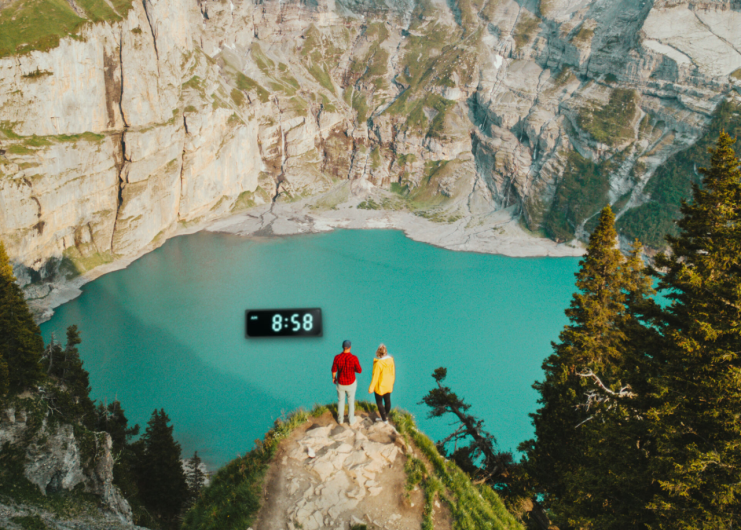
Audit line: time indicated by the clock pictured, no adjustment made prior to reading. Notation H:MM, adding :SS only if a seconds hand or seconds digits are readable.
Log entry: 8:58
